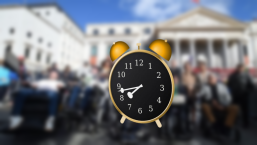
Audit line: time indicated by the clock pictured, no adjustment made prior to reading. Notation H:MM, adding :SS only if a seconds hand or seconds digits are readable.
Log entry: 7:43
